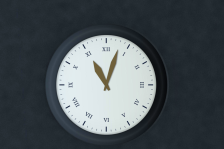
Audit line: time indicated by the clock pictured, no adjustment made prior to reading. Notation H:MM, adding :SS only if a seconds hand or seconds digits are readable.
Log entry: 11:03
